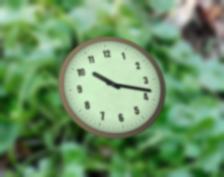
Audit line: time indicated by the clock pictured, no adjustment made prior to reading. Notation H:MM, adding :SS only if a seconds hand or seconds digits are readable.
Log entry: 10:18
